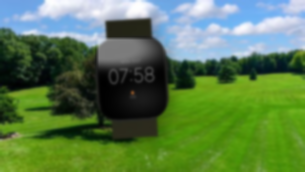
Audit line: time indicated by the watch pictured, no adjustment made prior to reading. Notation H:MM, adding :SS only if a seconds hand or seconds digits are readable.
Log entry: 7:58
